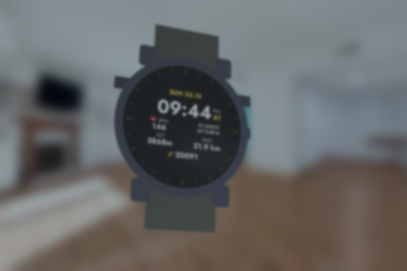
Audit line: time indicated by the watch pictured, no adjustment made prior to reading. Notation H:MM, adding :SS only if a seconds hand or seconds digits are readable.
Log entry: 9:44
